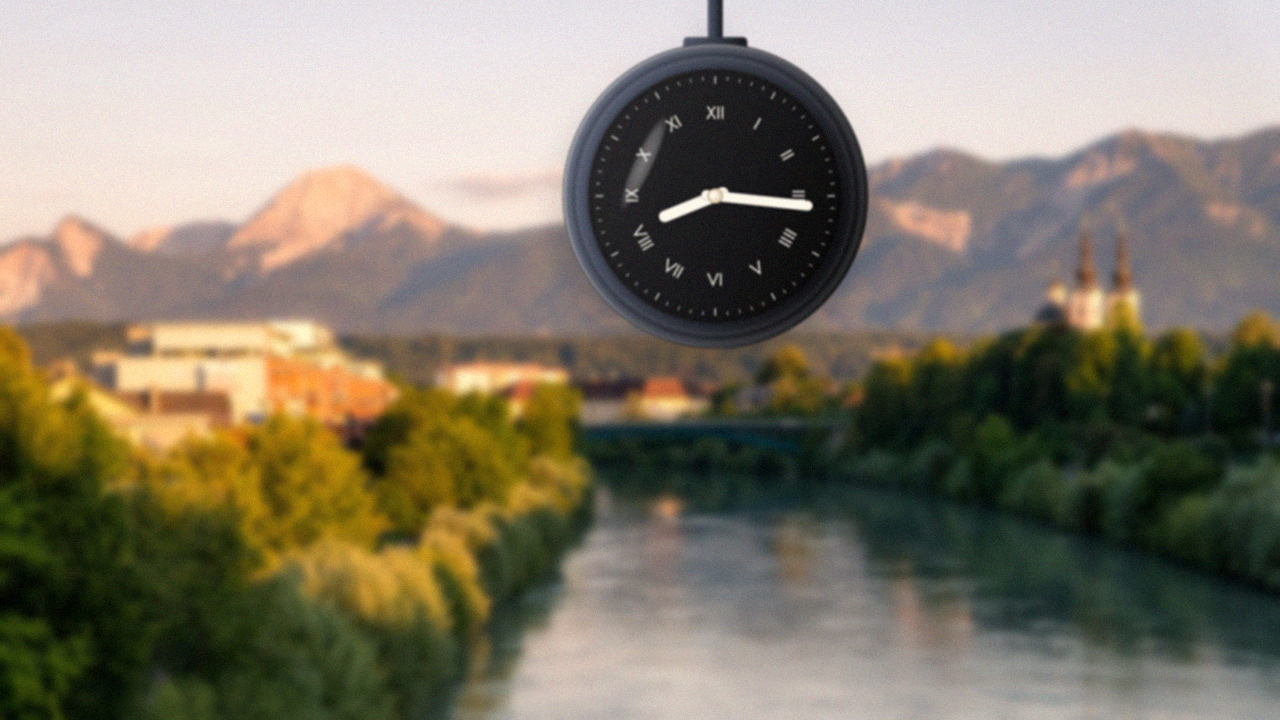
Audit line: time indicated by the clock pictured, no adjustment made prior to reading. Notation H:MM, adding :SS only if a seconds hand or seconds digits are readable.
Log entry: 8:16
